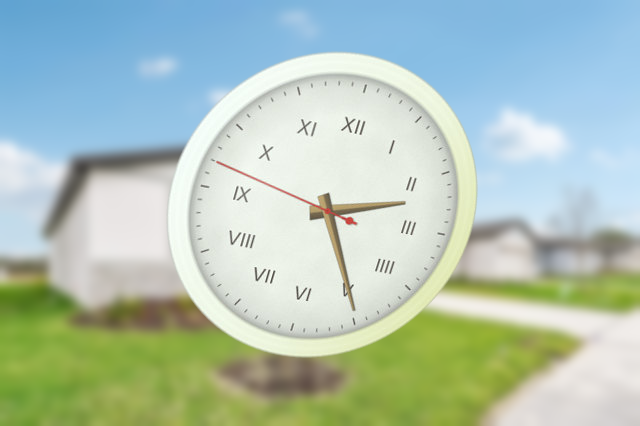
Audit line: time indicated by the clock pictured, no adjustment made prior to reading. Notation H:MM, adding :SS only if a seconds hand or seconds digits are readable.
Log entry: 2:24:47
